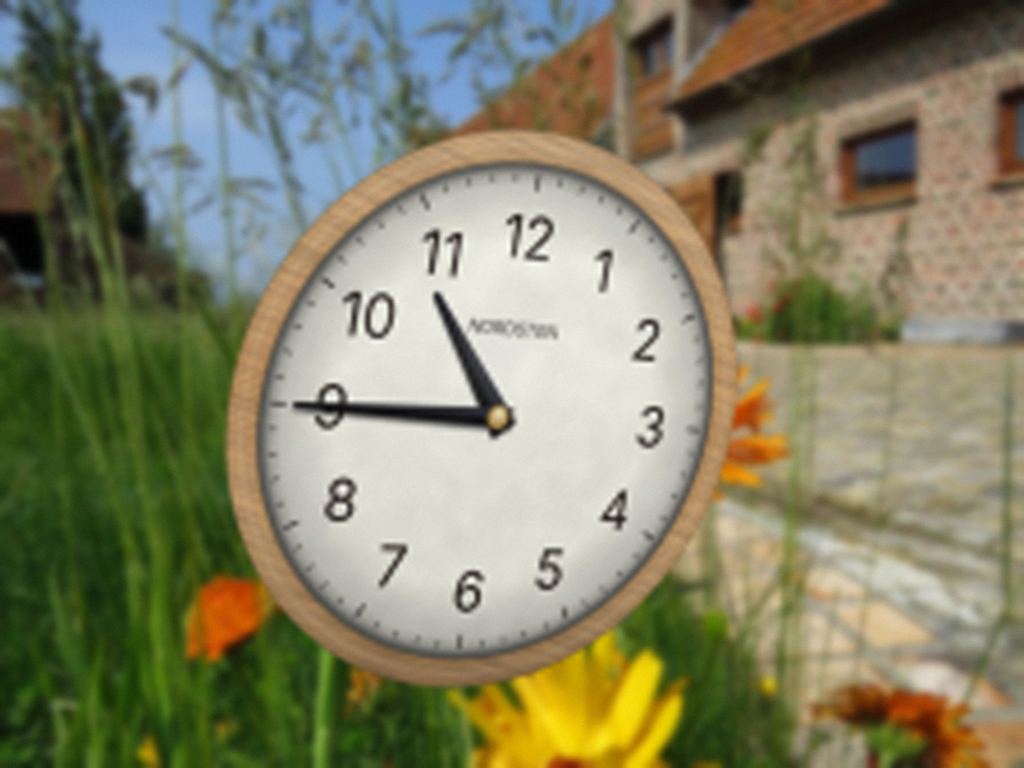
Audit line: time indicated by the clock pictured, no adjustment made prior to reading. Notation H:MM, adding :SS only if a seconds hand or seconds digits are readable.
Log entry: 10:45
